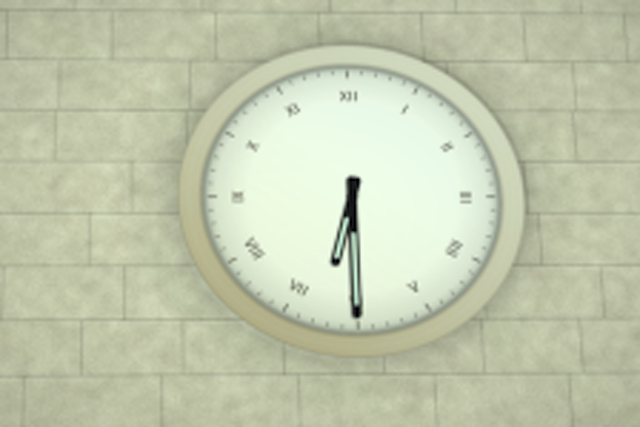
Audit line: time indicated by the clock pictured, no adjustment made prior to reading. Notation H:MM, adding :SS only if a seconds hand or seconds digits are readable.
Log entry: 6:30
